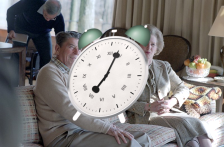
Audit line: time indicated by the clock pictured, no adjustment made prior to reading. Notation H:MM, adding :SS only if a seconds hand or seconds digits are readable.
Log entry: 7:03
